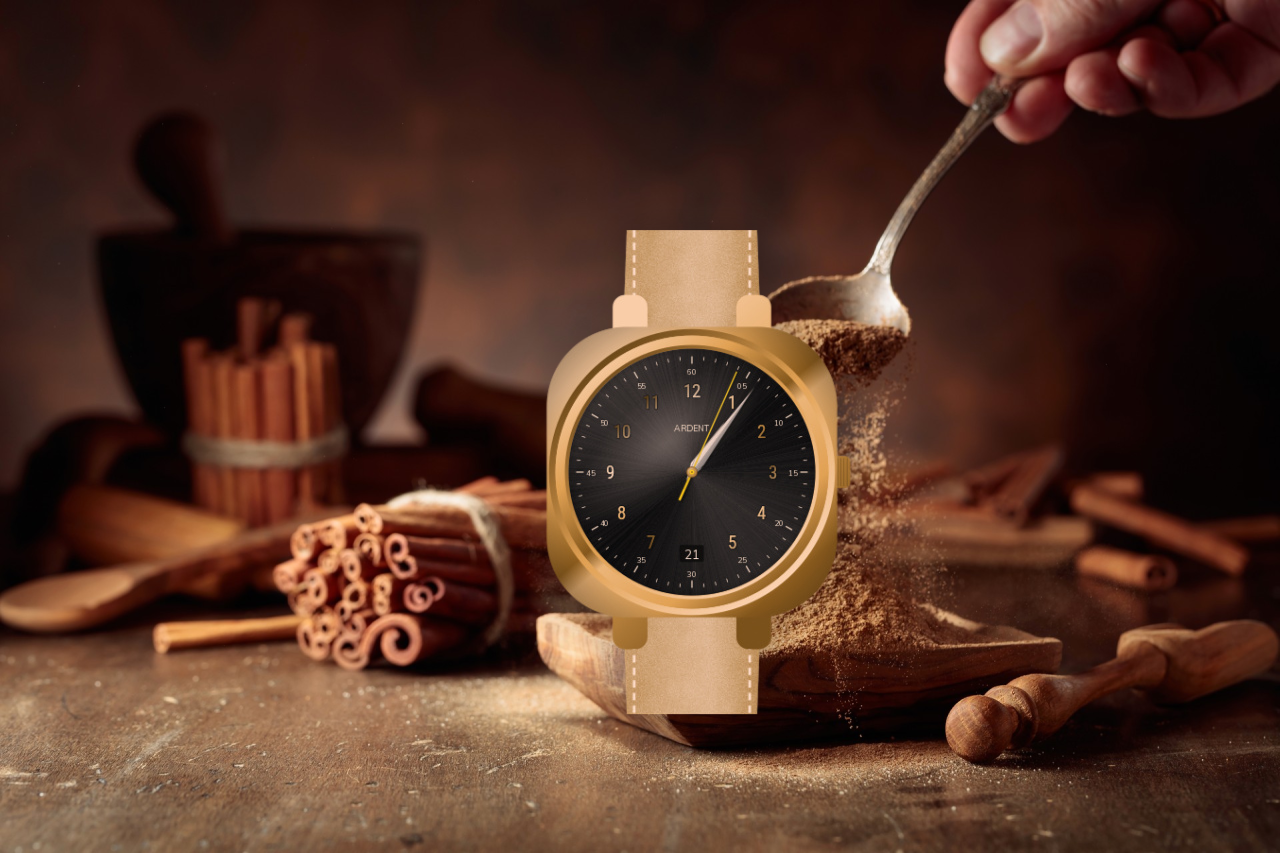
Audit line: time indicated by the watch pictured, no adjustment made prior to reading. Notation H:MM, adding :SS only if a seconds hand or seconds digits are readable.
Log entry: 1:06:04
